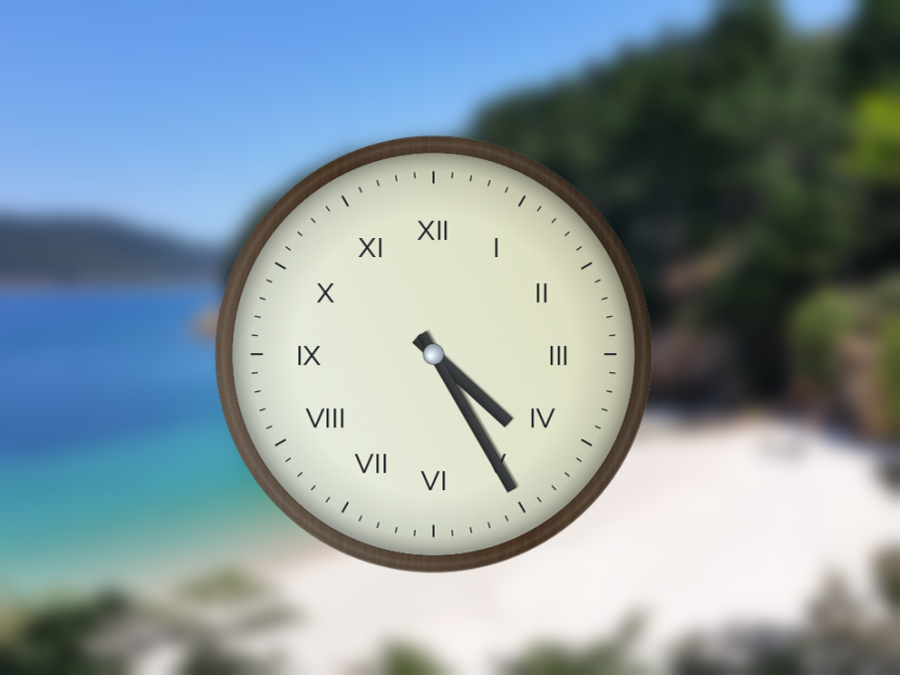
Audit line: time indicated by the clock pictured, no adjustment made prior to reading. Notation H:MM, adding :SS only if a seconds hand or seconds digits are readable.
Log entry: 4:25
